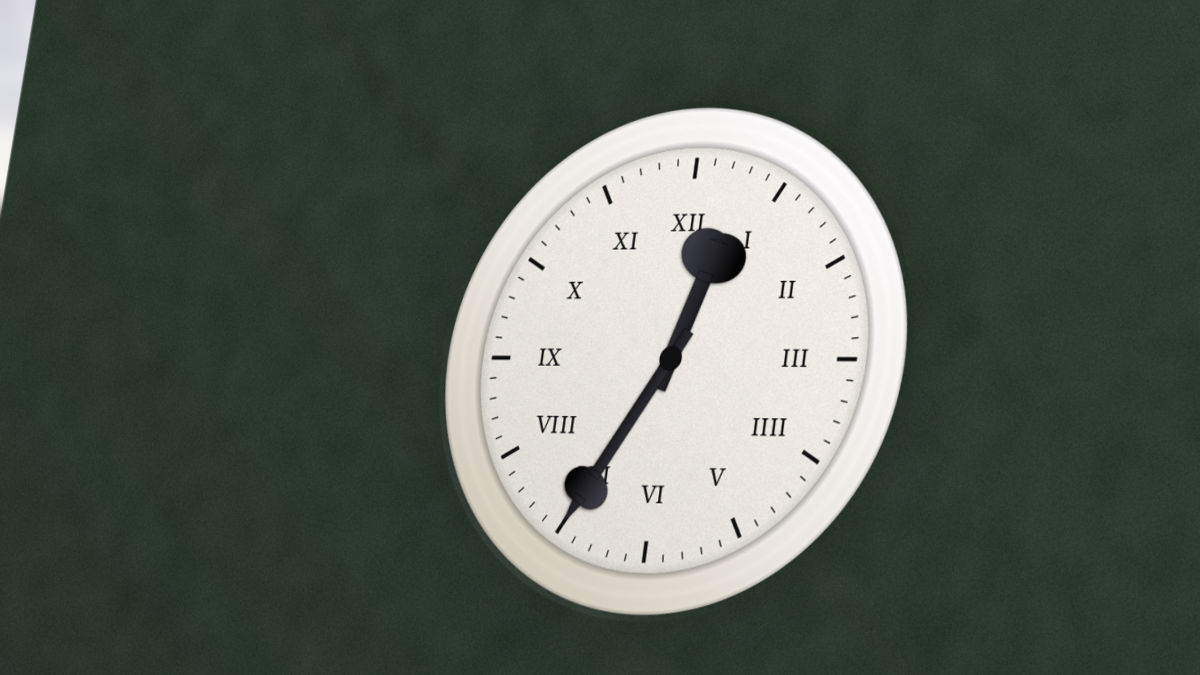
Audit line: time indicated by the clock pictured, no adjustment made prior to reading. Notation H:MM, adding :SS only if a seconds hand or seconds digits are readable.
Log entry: 12:35
